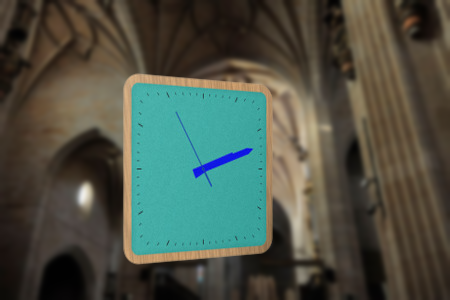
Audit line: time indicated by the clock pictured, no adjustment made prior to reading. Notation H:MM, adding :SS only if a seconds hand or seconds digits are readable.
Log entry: 2:11:55
